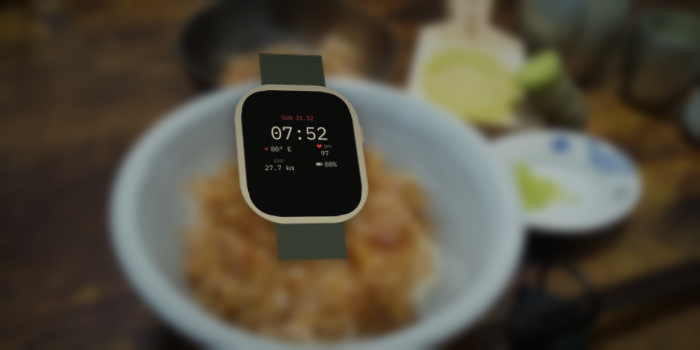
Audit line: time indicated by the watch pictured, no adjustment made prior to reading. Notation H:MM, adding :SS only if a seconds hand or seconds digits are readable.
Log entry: 7:52
